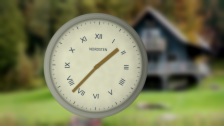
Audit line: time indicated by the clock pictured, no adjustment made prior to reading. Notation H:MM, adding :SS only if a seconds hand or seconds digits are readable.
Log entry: 1:37
